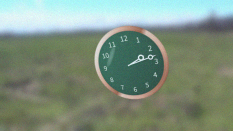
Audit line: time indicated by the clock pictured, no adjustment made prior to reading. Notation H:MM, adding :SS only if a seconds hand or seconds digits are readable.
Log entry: 2:13
